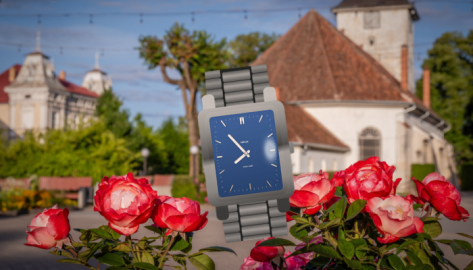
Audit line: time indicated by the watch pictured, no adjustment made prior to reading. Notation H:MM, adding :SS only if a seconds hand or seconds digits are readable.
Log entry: 7:54
